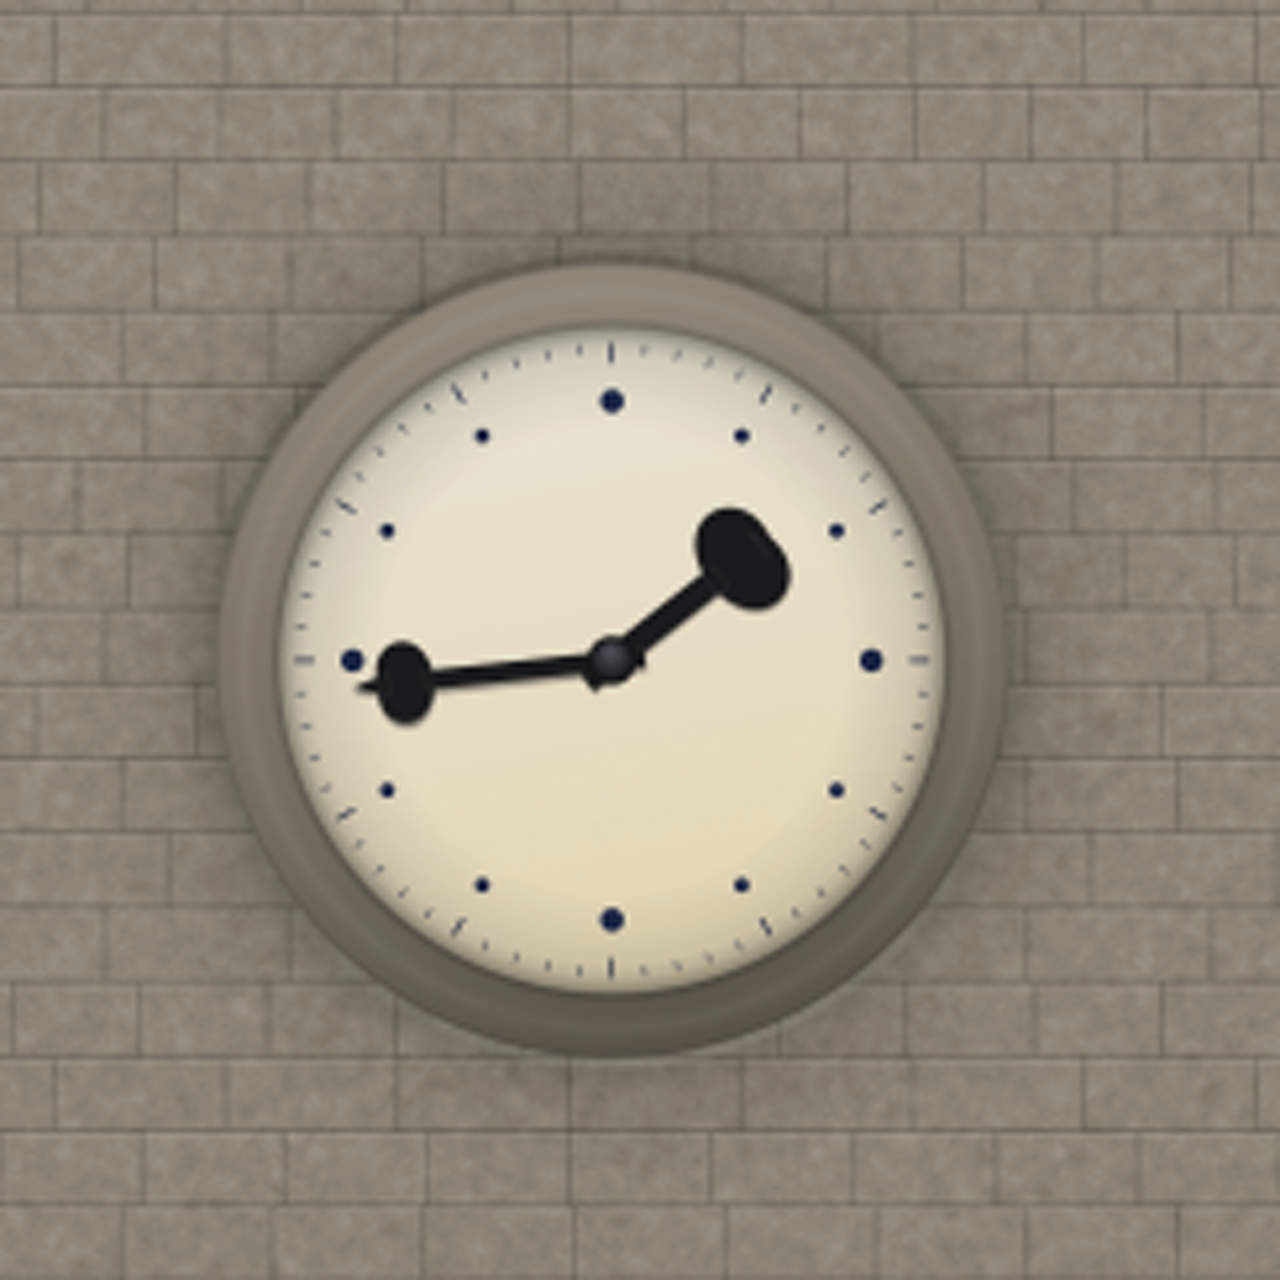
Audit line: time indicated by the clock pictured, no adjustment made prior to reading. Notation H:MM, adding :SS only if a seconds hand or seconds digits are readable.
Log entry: 1:44
